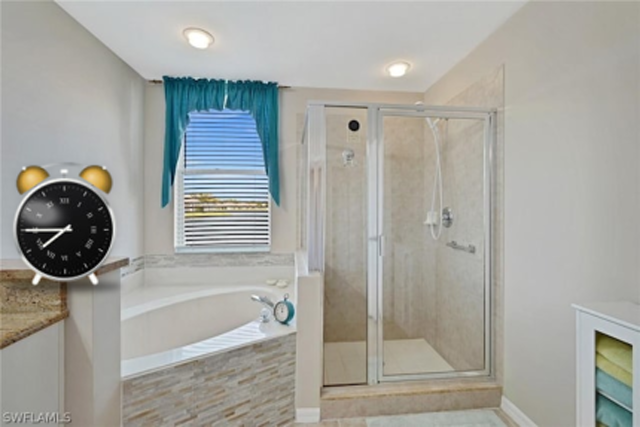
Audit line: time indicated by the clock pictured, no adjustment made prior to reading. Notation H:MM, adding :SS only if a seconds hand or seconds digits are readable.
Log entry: 7:45
